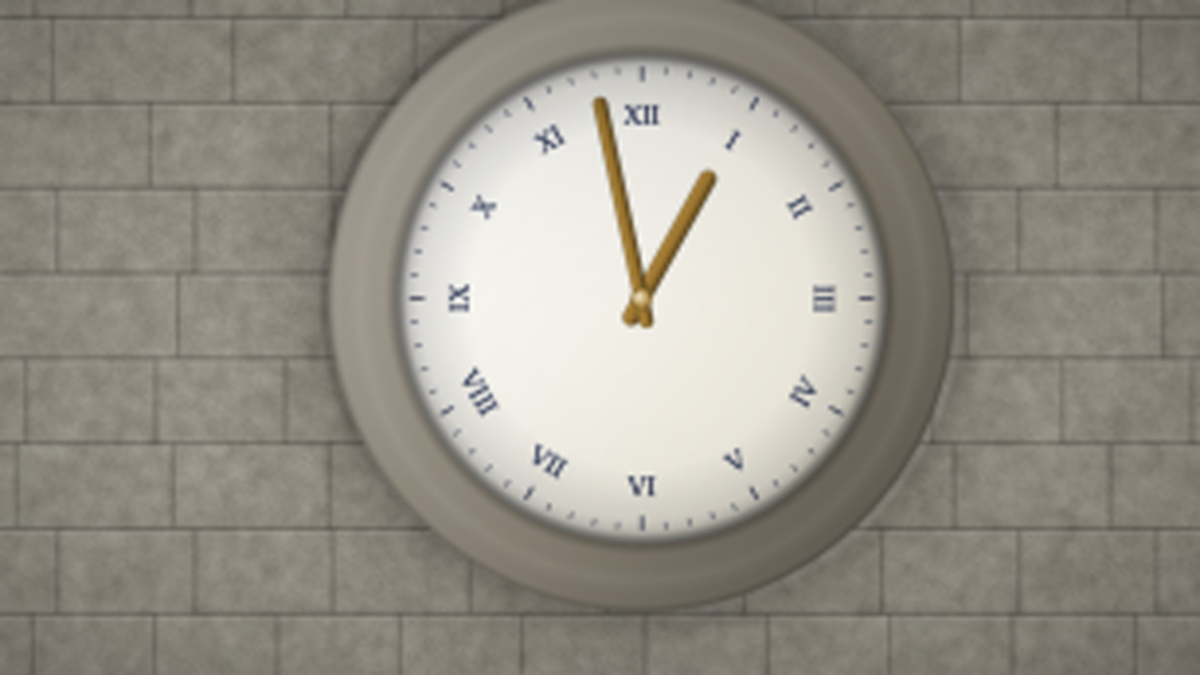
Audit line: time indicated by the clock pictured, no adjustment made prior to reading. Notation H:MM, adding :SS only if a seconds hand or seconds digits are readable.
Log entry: 12:58
